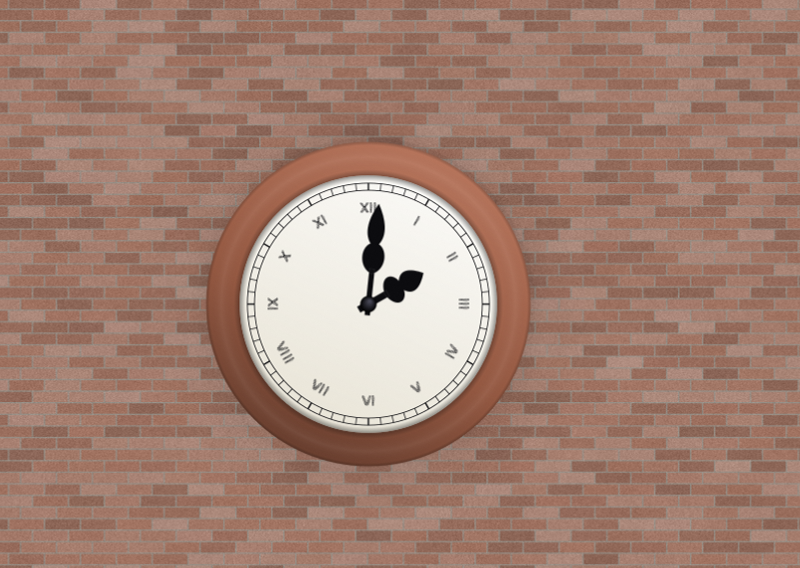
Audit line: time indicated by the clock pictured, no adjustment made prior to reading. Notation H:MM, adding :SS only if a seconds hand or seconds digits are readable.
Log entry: 2:01
